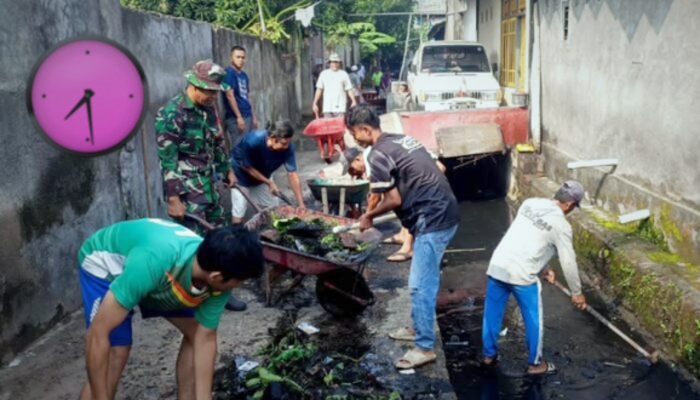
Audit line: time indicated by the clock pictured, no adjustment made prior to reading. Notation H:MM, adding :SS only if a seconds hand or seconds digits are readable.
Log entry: 7:29
